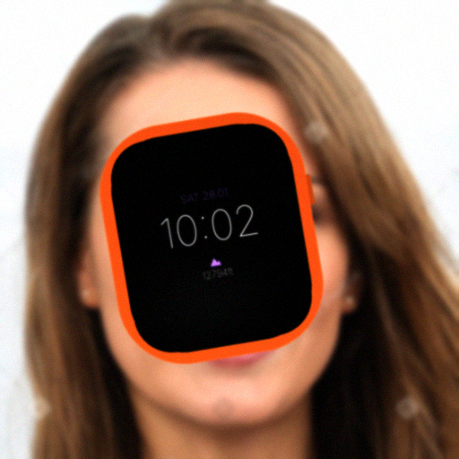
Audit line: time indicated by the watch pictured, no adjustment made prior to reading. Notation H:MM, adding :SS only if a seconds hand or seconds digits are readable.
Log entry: 10:02
